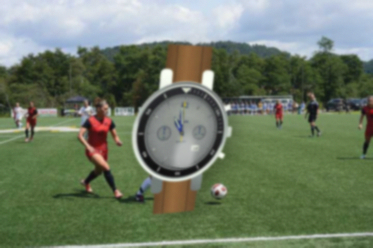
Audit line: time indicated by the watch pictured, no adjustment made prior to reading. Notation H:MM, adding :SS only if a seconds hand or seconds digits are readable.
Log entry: 10:59
